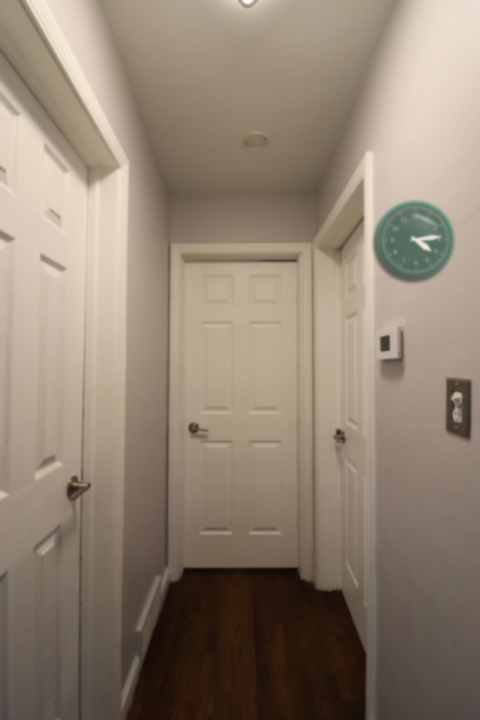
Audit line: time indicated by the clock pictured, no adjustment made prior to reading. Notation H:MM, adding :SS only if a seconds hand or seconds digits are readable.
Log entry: 4:14
